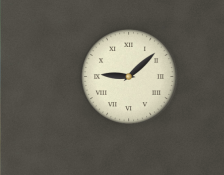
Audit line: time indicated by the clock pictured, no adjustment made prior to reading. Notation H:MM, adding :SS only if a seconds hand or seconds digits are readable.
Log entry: 9:08
